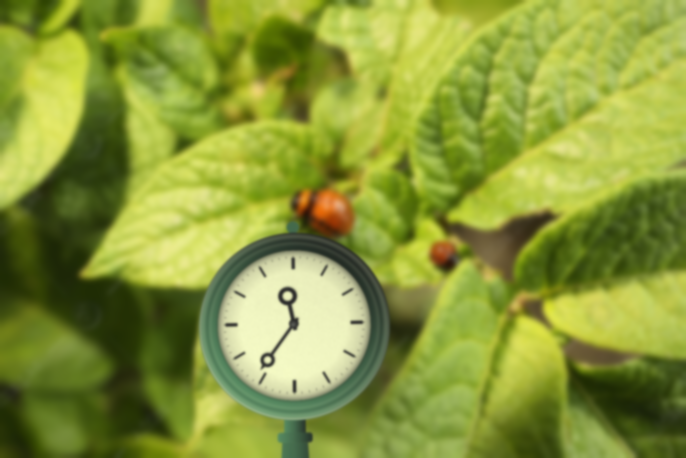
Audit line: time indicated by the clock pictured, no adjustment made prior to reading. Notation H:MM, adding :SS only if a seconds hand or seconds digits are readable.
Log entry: 11:36
